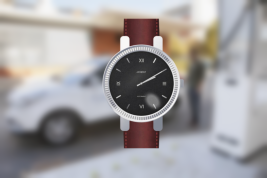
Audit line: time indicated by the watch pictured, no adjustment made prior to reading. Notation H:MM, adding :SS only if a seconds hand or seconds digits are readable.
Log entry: 2:10
